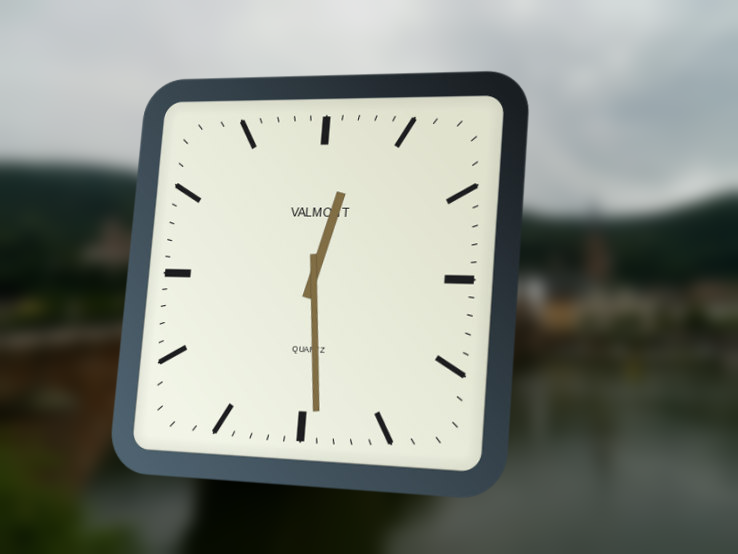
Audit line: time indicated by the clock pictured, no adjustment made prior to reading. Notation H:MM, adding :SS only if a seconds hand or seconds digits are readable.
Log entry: 12:29
